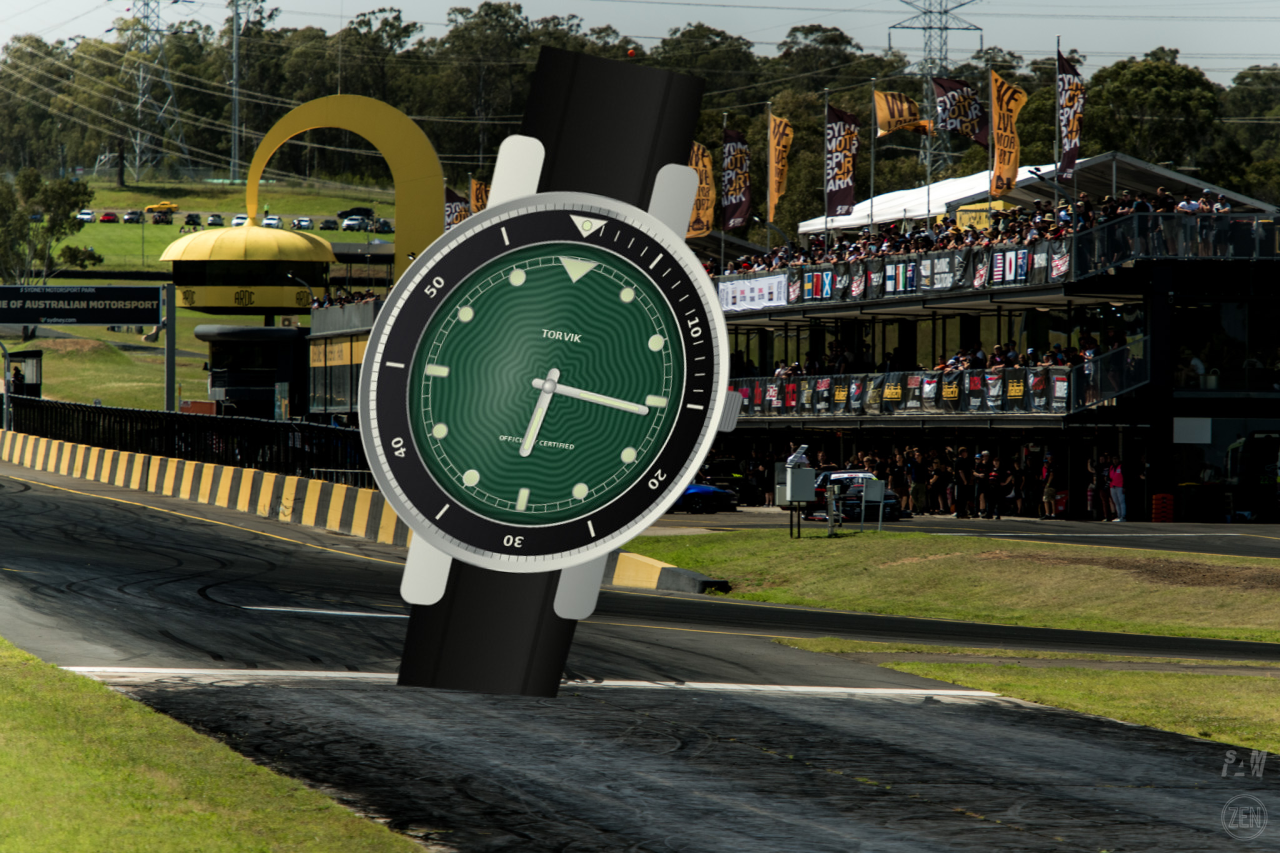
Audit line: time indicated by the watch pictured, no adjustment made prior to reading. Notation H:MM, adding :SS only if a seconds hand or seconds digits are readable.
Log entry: 6:16
